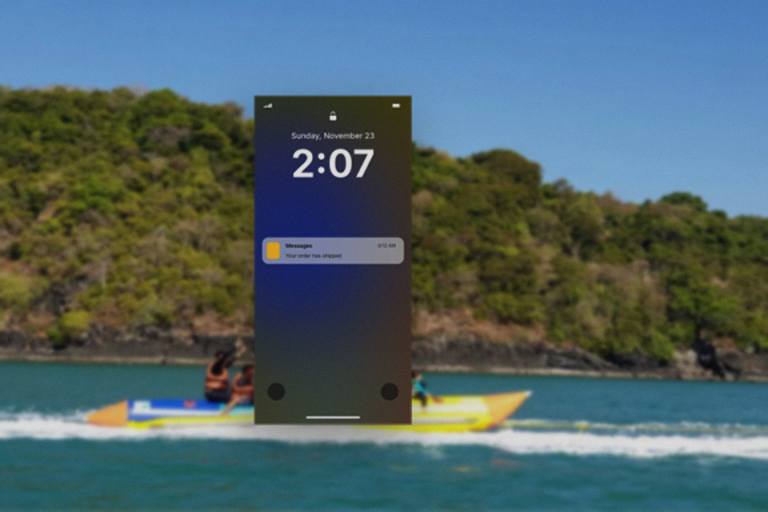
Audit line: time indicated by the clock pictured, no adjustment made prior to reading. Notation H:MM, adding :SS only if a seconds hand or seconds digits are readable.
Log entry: 2:07
